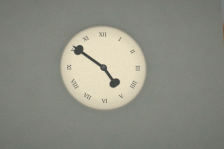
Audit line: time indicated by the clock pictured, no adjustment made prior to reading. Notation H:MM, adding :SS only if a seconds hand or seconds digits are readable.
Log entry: 4:51
